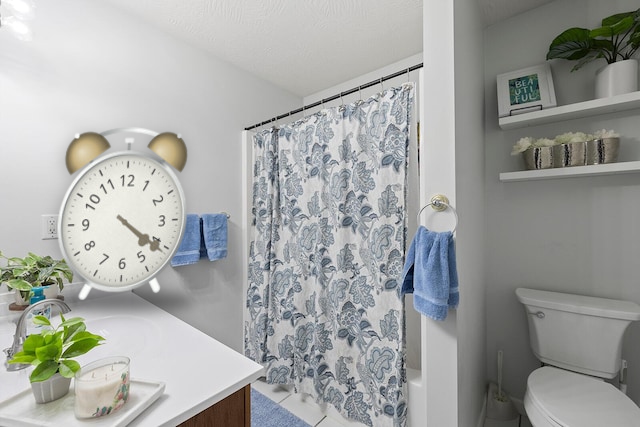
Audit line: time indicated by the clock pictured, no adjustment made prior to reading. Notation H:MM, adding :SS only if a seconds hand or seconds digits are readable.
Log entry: 4:21
